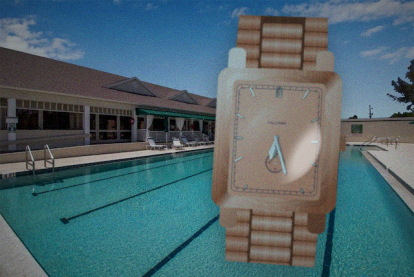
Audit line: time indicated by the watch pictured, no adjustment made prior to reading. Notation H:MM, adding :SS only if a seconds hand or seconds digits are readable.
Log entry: 6:27
